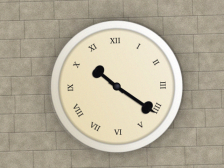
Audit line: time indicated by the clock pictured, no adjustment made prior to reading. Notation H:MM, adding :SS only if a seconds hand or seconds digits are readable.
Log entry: 10:21
